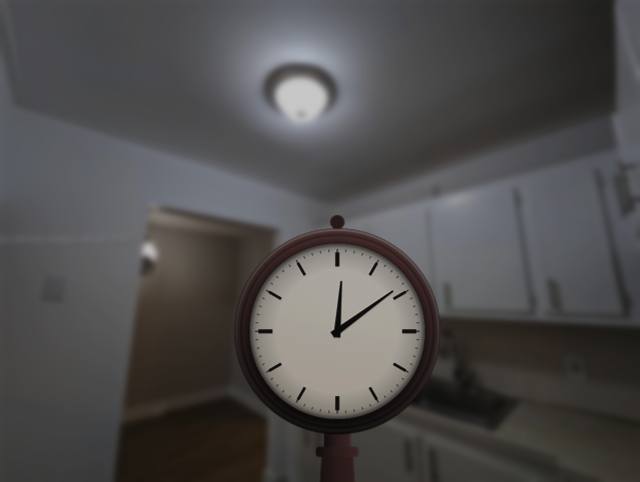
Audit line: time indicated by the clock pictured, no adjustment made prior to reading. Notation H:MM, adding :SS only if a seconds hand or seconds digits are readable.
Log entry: 12:09
